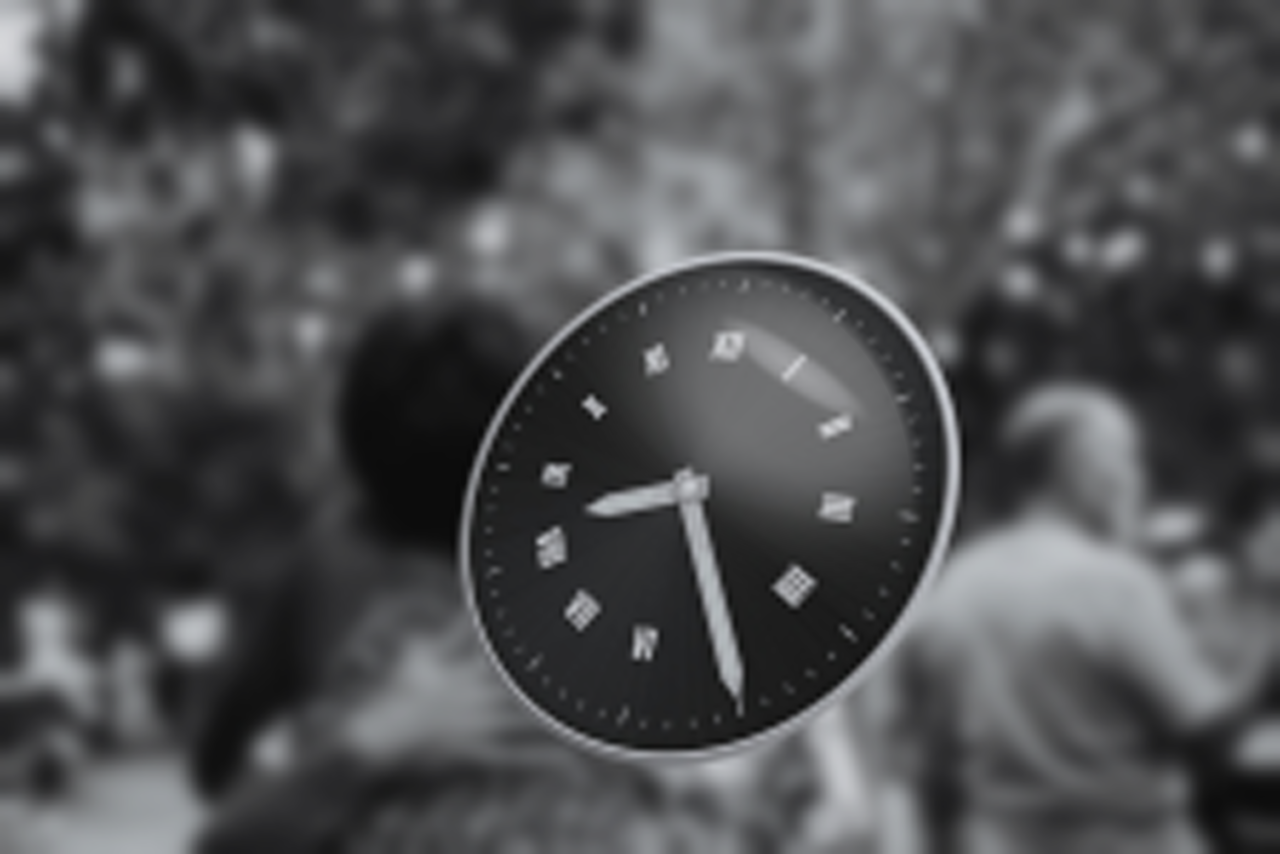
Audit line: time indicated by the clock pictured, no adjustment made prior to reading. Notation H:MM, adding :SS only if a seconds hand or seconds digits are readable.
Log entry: 8:25
